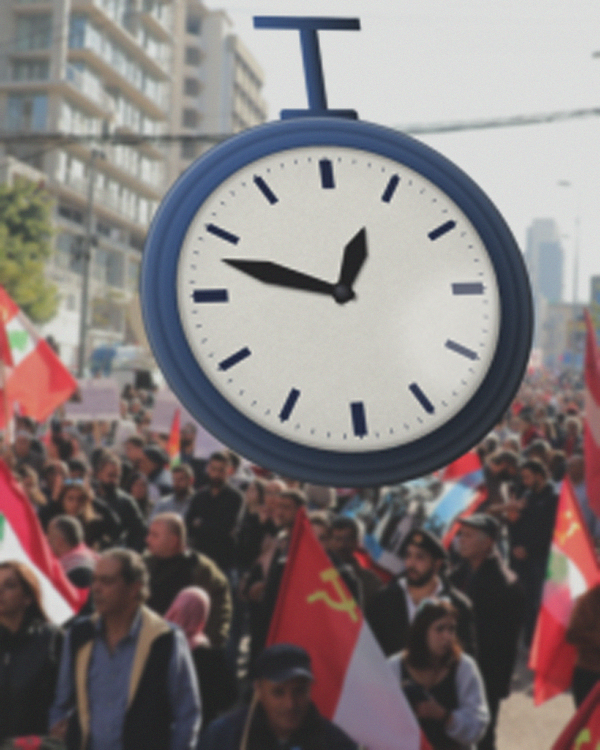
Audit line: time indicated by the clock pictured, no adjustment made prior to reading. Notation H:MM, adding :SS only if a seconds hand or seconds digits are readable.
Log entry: 12:48
